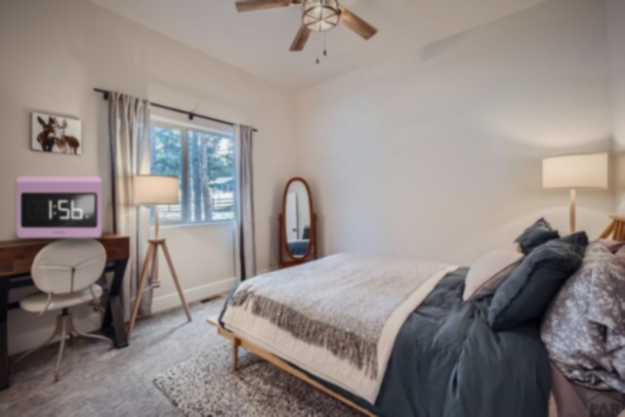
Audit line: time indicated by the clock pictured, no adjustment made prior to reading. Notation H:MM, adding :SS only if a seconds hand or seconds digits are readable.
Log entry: 1:56
